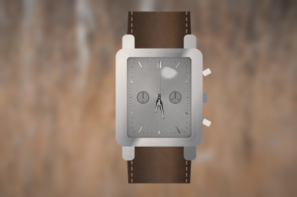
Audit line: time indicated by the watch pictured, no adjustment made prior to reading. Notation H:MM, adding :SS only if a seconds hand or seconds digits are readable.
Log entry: 6:28
